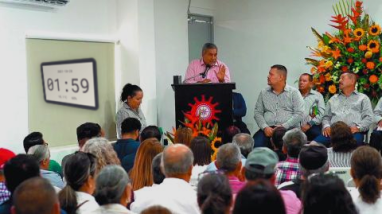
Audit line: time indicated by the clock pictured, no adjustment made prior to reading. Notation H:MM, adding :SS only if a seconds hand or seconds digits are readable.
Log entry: 1:59
